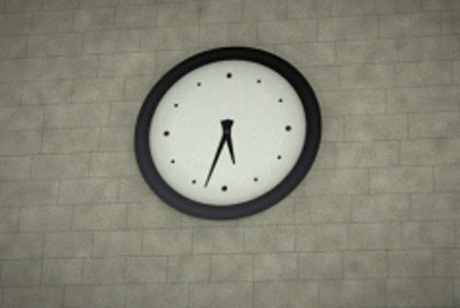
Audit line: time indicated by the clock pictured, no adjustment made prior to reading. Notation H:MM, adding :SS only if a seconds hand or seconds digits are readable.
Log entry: 5:33
